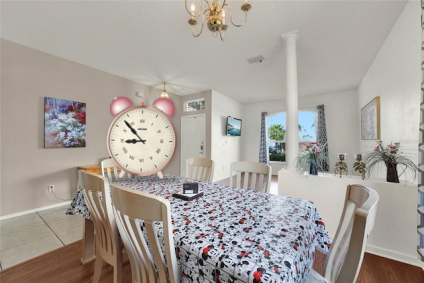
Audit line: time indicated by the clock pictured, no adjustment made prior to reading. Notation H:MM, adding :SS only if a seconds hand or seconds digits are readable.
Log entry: 8:53
